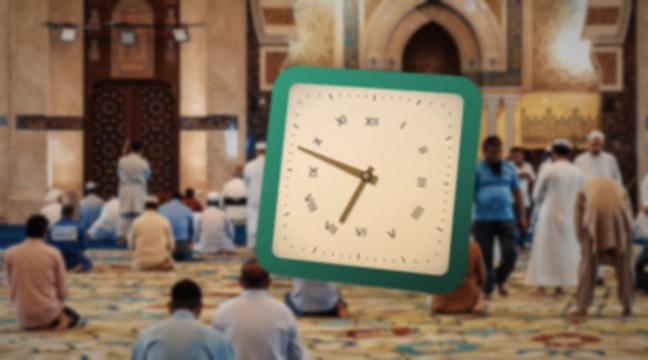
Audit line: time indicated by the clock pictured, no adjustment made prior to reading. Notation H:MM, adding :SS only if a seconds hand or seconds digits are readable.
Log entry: 6:48
